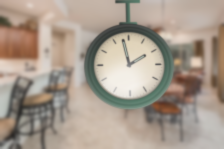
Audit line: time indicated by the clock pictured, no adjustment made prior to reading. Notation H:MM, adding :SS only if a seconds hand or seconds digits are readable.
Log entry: 1:58
